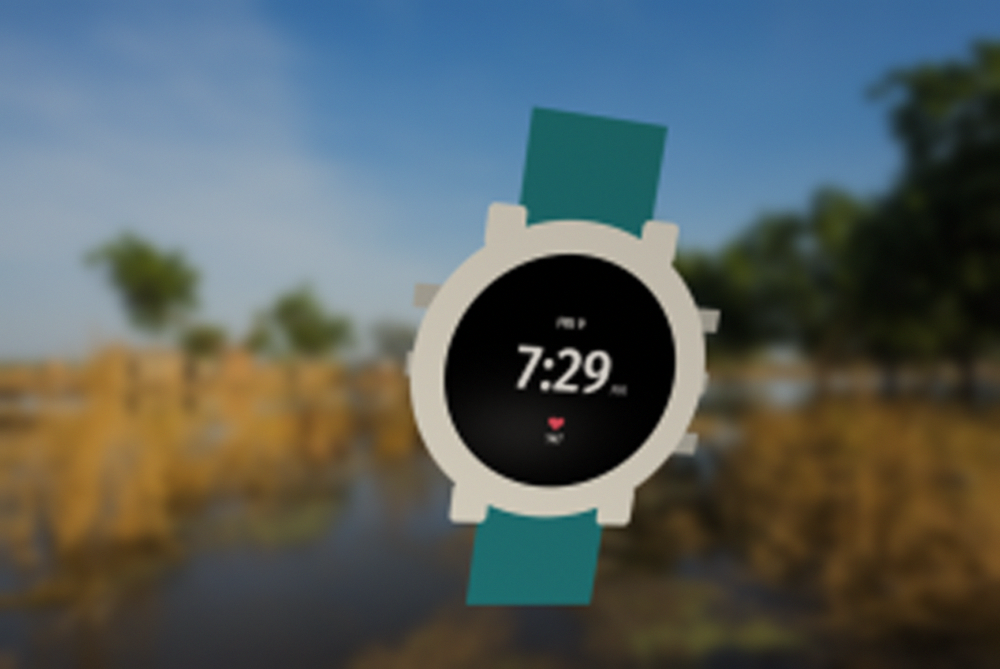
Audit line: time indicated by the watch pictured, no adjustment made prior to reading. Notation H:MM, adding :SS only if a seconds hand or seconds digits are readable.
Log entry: 7:29
